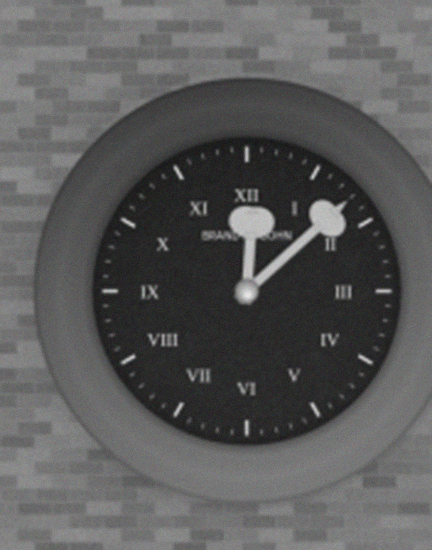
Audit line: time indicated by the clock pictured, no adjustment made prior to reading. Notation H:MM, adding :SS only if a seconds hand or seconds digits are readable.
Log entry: 12:08
